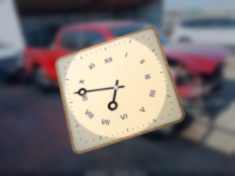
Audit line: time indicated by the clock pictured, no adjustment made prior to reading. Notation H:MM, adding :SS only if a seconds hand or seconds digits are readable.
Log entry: 6:47
